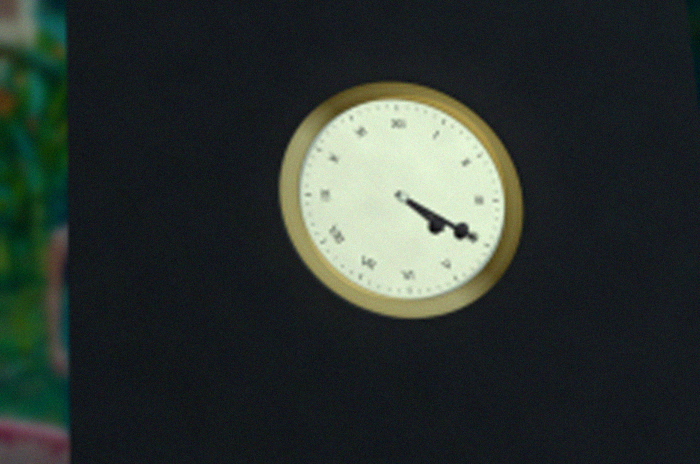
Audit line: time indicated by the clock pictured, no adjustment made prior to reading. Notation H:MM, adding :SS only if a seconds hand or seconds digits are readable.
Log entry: 4:20
